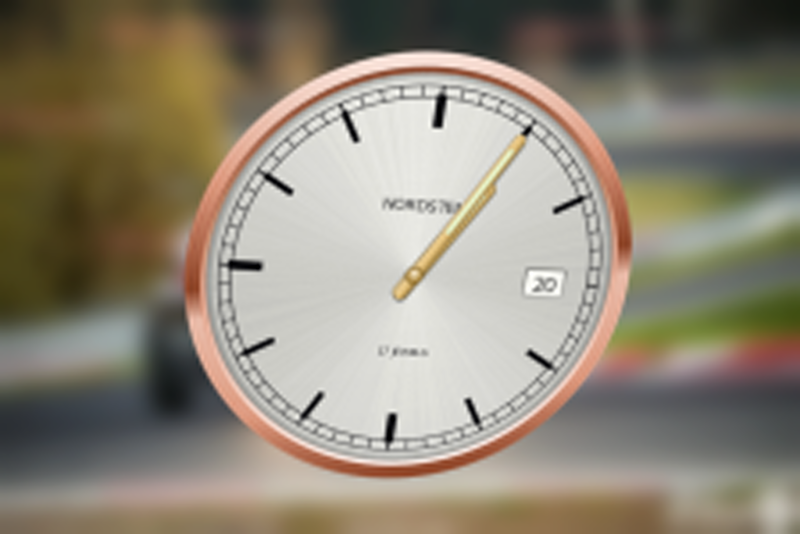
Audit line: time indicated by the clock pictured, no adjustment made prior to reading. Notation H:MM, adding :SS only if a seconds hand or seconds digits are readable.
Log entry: 1:05
